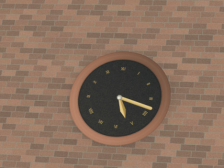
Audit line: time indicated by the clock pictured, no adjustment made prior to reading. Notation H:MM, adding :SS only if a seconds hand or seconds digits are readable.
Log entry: 5:18
